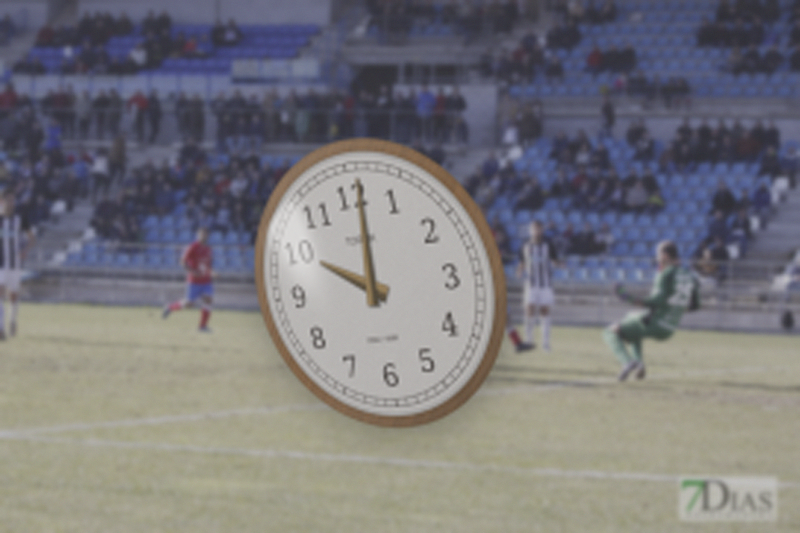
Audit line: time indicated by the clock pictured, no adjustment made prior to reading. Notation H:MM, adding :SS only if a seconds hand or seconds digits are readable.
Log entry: 10:01
